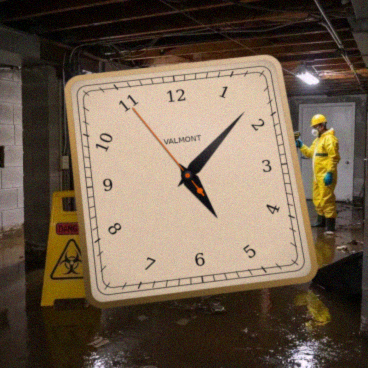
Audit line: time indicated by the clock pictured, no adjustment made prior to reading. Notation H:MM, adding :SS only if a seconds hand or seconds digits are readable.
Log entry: 5:07:55
